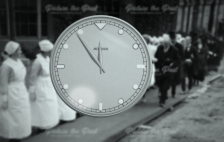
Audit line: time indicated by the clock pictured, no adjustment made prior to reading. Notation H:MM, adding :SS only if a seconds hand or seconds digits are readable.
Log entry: 11:54
